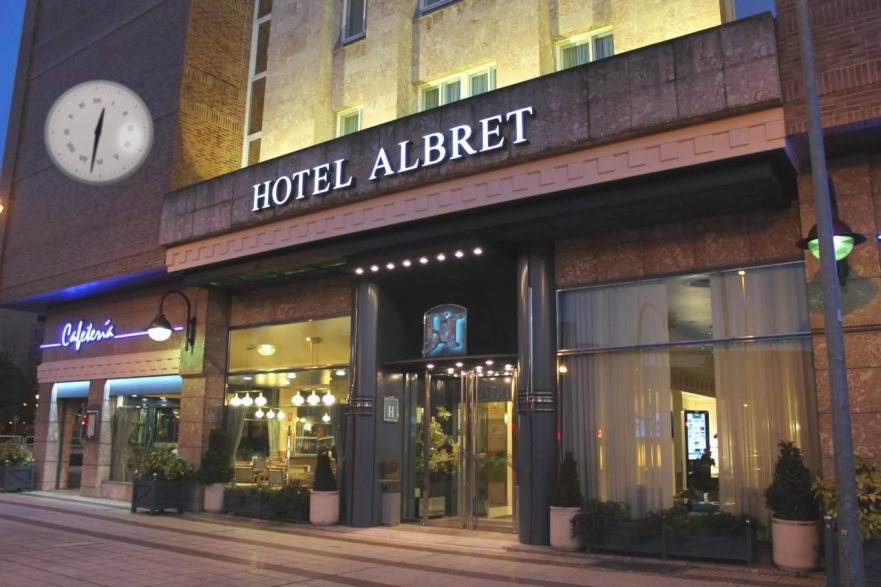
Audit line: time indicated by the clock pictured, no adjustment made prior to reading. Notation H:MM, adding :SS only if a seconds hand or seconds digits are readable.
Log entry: 12:32
